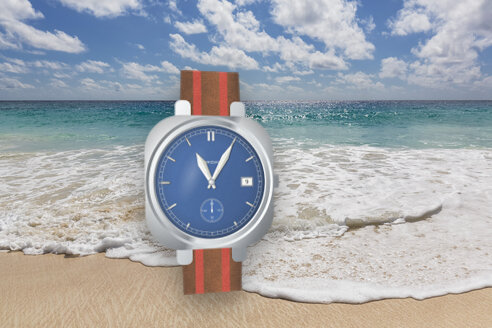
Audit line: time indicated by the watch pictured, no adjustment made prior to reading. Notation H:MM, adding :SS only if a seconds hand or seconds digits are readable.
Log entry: 11:05
